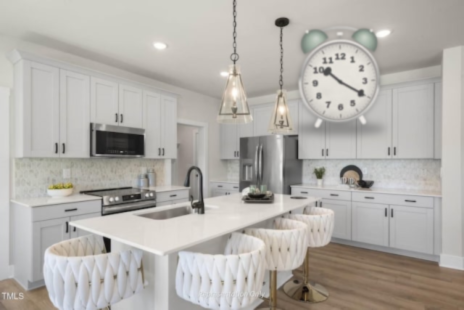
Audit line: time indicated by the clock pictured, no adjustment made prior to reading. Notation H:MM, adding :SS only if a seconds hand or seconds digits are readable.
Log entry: 10:20
